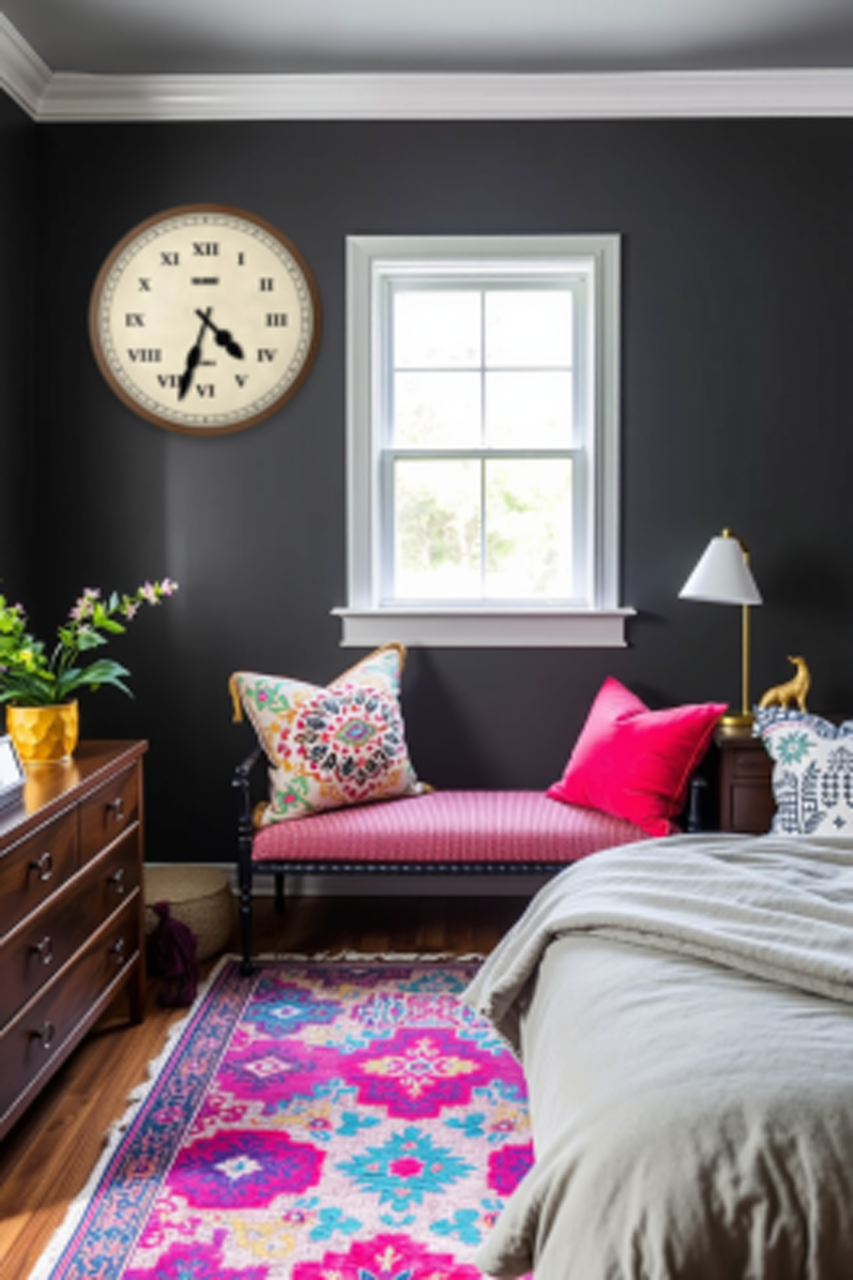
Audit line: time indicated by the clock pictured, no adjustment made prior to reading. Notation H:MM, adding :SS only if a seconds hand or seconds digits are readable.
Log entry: 4:33
